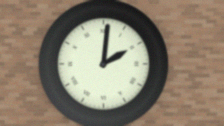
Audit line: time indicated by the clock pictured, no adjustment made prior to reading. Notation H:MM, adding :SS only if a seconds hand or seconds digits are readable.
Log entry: 2:01
